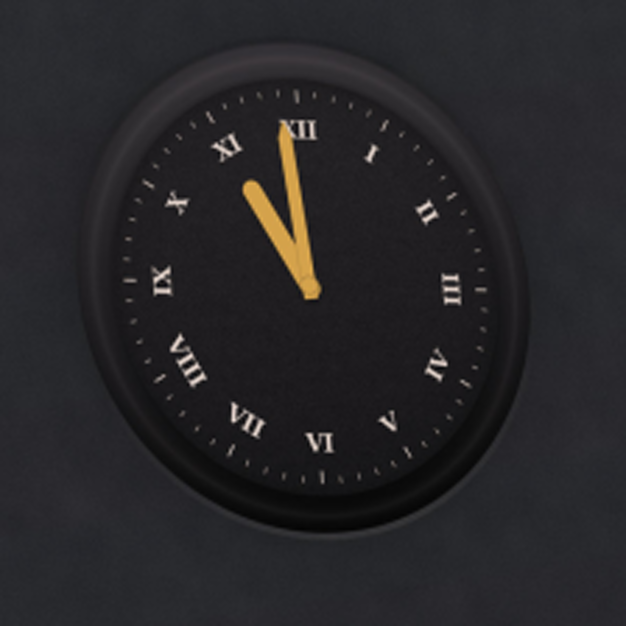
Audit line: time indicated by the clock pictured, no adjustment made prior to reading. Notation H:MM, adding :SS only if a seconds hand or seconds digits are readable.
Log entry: 10:59
